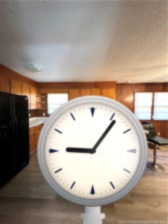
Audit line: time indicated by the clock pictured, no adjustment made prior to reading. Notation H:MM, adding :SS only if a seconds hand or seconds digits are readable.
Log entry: 9:06
